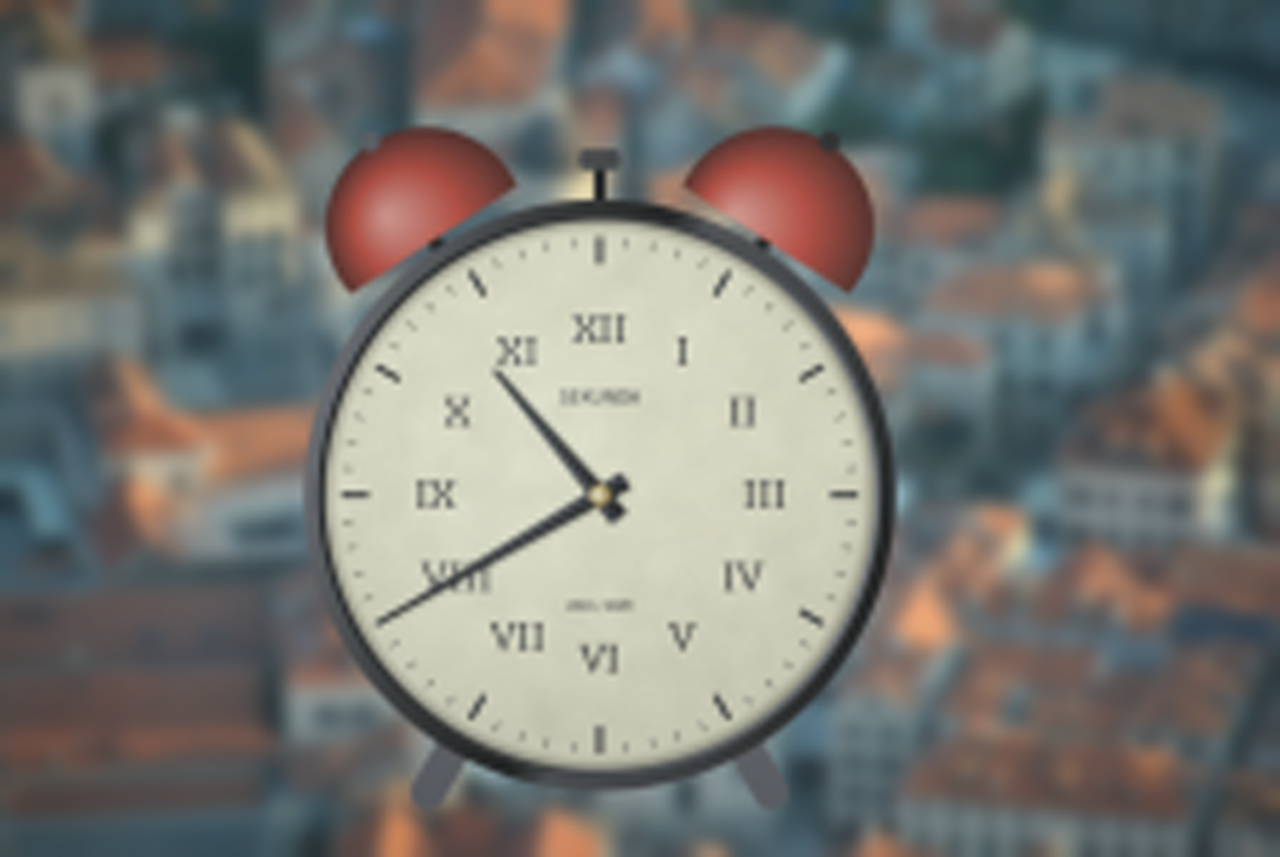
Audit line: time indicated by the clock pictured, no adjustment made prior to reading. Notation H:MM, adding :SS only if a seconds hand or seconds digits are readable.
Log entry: 10:40
